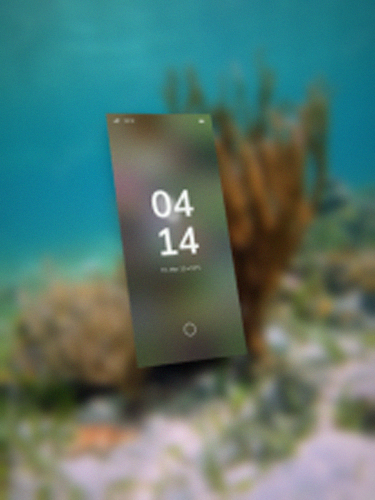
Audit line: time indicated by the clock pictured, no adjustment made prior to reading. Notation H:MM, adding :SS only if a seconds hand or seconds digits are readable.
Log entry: 4:14
